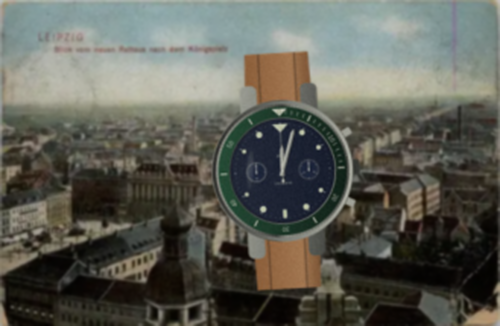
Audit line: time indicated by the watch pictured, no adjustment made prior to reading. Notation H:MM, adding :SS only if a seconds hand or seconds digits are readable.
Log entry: 12:03
